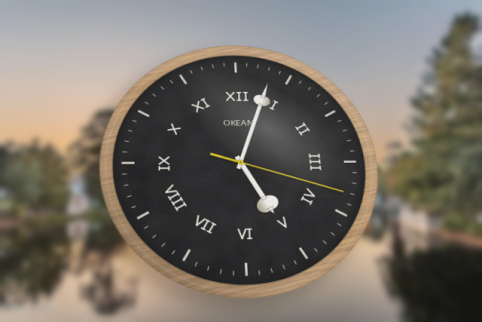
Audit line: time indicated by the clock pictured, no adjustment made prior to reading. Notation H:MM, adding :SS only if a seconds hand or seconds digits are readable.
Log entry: 5:03:18
